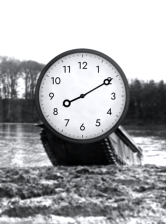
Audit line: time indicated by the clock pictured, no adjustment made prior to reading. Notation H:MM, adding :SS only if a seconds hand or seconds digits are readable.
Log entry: 8:10
